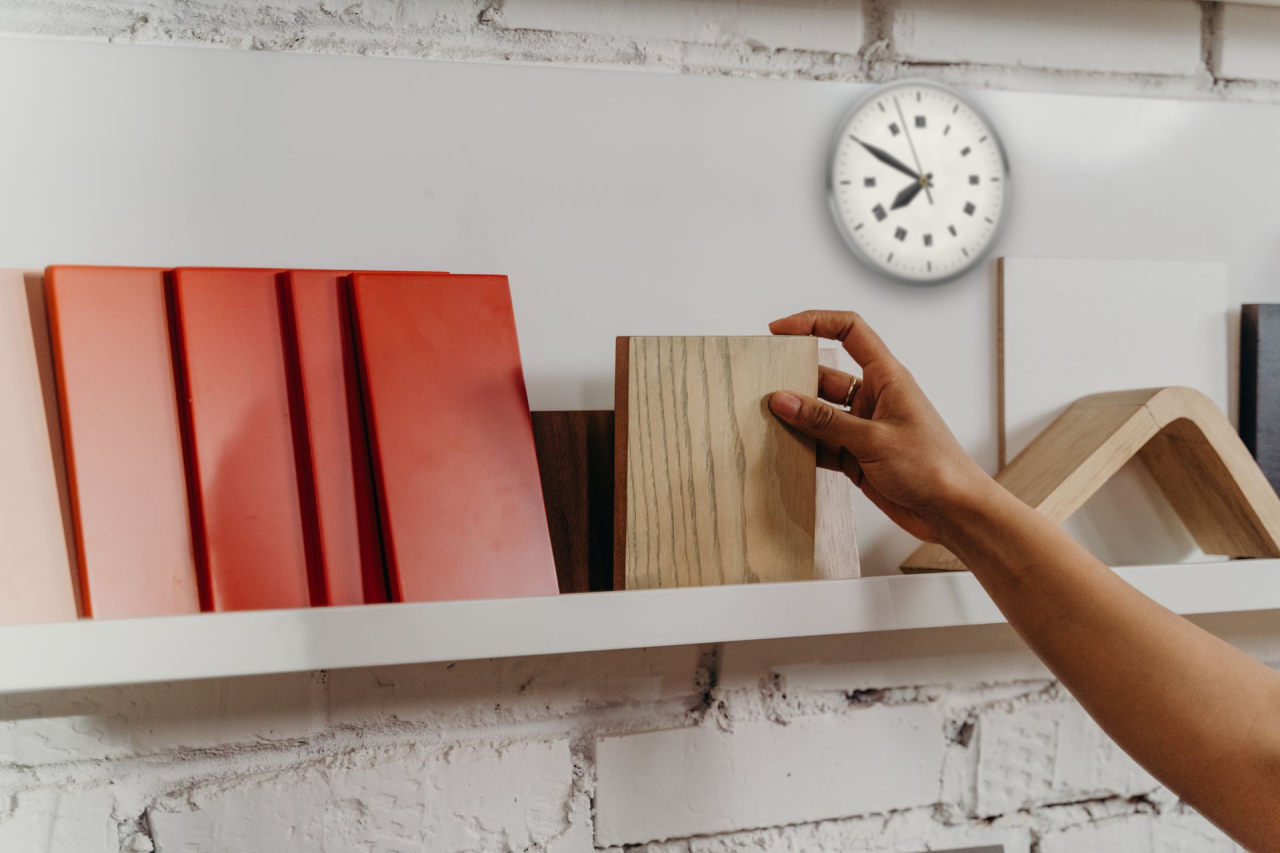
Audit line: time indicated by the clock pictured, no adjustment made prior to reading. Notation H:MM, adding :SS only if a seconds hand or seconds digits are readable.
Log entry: 7:49:57
